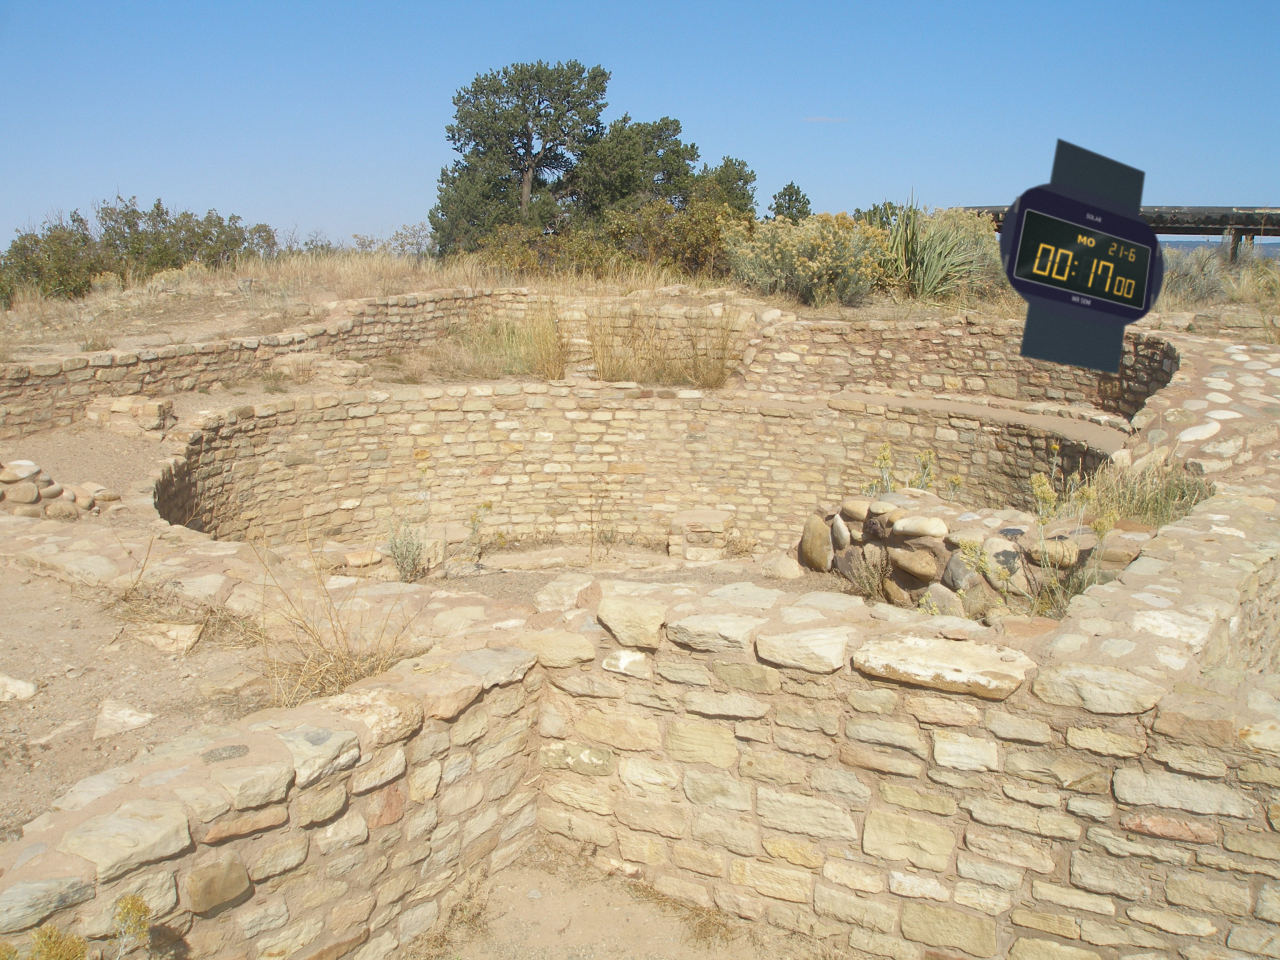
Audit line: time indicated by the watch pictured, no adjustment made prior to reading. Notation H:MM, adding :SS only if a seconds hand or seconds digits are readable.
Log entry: 0:17:00
